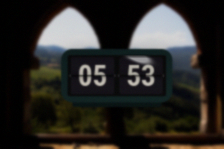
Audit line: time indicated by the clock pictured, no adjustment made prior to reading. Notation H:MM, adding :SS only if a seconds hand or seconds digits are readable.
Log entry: 5:53
